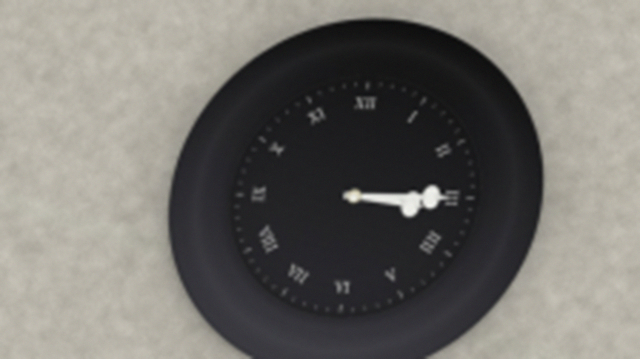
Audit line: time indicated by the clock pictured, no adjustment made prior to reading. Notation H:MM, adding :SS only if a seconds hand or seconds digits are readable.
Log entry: 3:15
